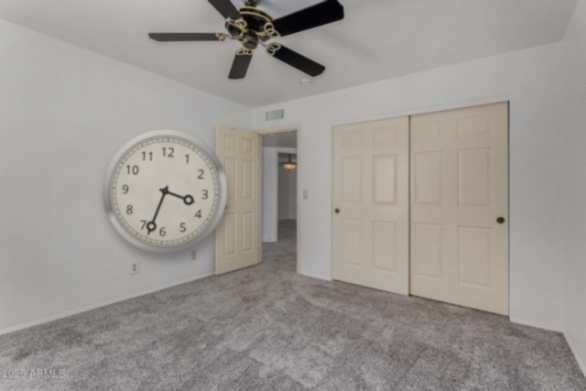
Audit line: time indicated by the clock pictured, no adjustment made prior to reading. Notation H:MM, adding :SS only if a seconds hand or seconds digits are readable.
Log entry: 3:33
